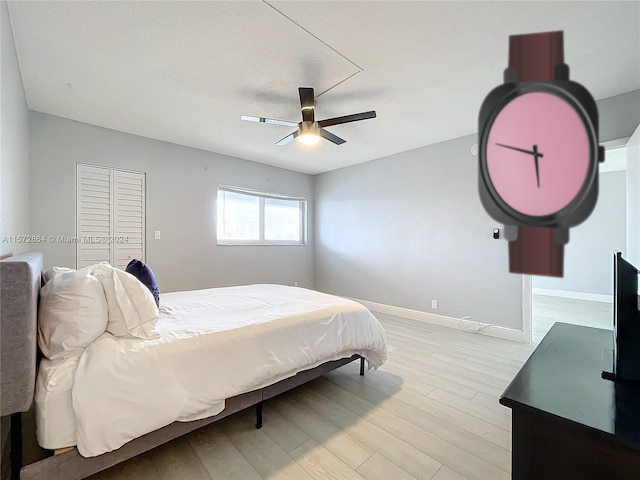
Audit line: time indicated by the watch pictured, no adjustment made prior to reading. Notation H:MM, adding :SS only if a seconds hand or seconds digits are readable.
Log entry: 5:47
